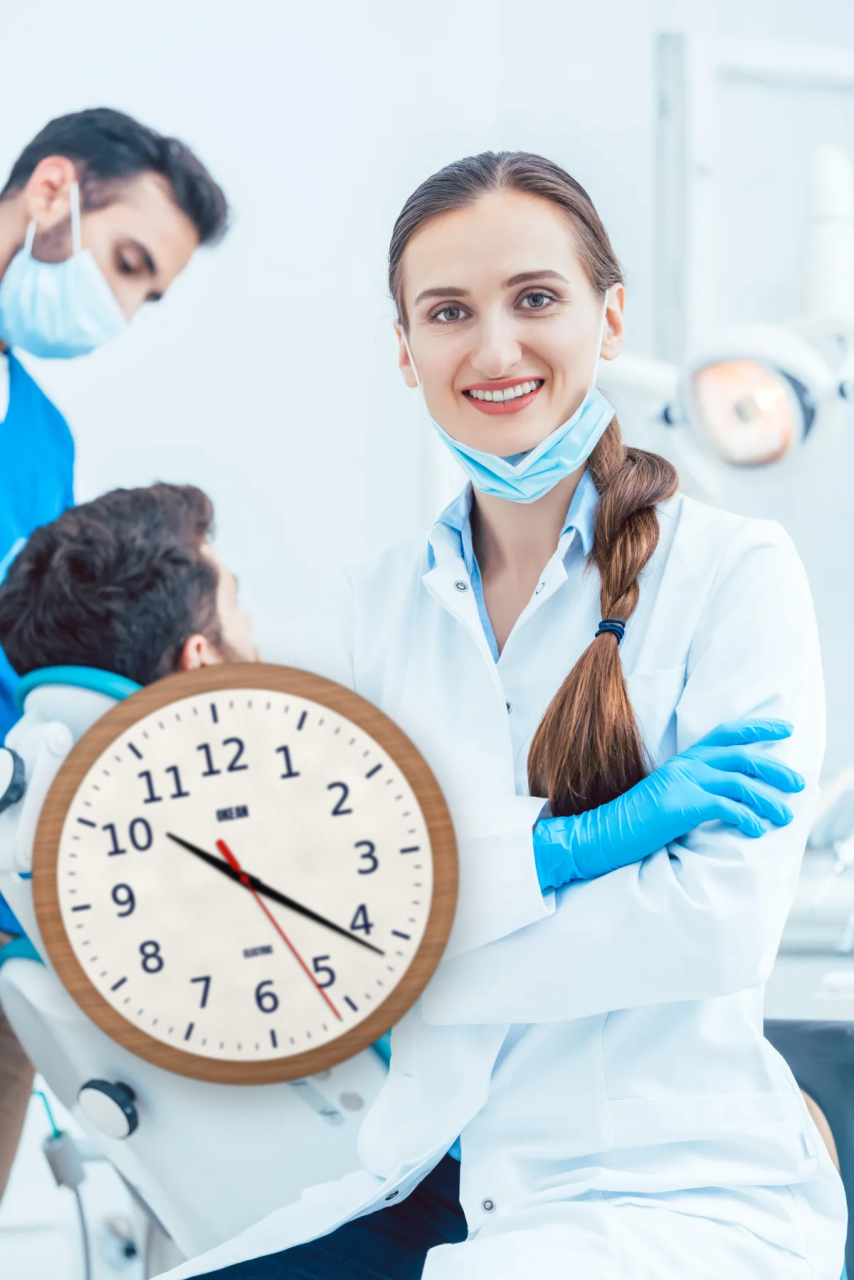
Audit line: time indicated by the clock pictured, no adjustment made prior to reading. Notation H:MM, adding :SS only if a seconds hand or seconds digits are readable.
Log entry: 10:21:26
